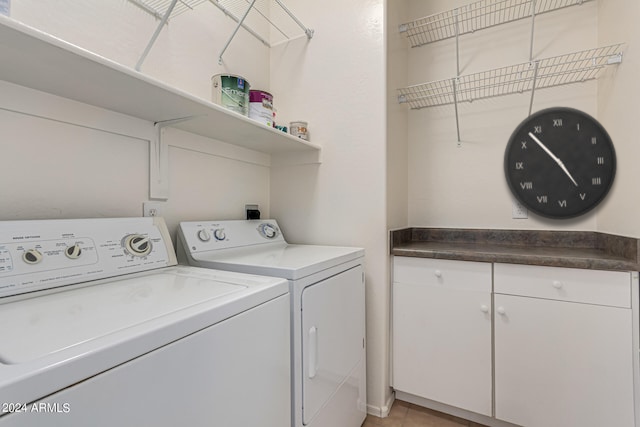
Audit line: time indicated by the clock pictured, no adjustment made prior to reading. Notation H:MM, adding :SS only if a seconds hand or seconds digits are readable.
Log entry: 4:53
